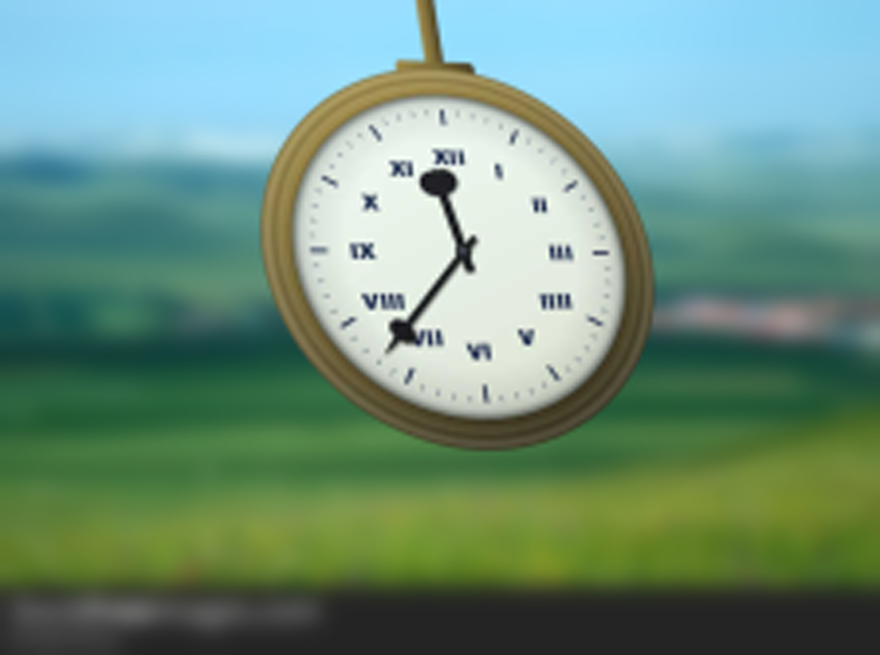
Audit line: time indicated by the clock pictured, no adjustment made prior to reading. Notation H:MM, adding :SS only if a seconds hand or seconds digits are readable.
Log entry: 11:37
